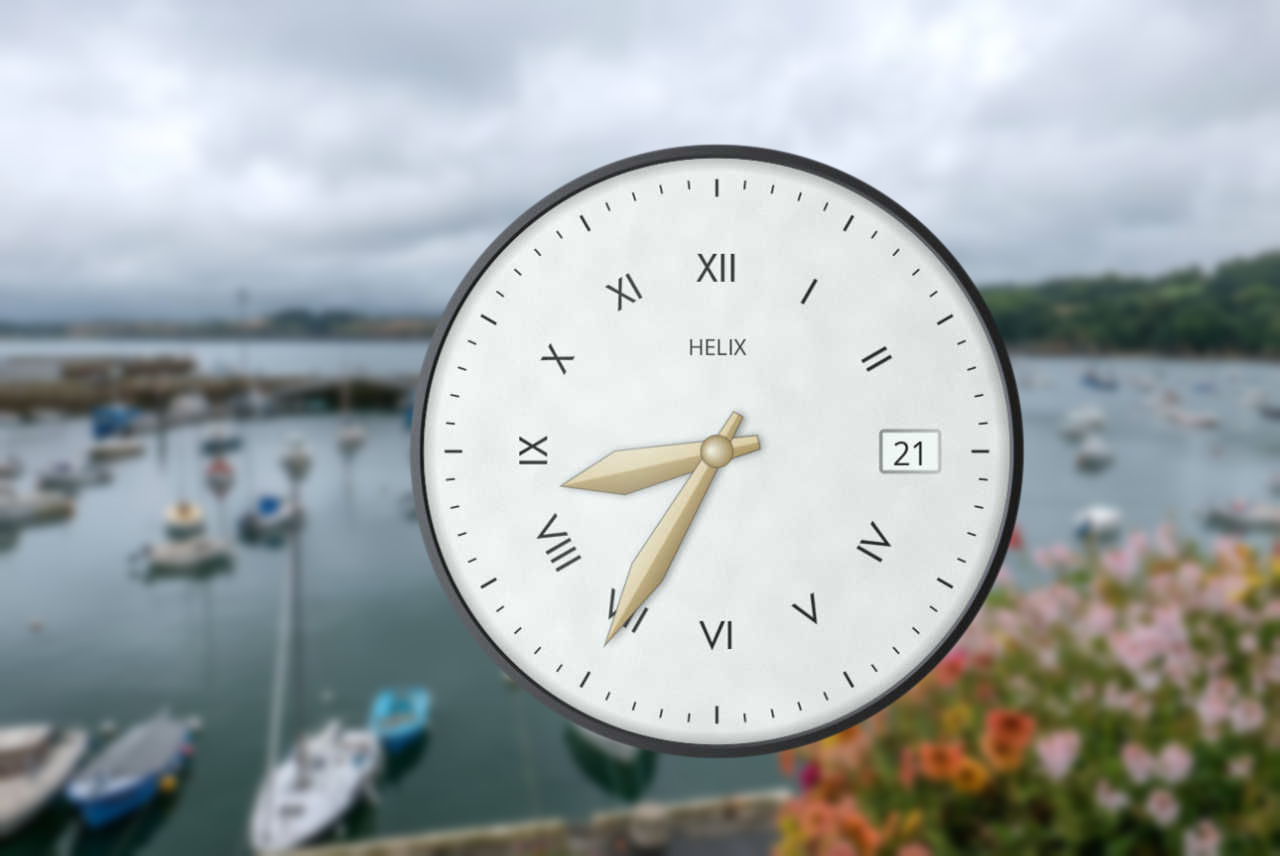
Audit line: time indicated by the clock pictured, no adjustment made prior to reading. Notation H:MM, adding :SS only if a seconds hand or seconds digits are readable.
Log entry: 8:35
